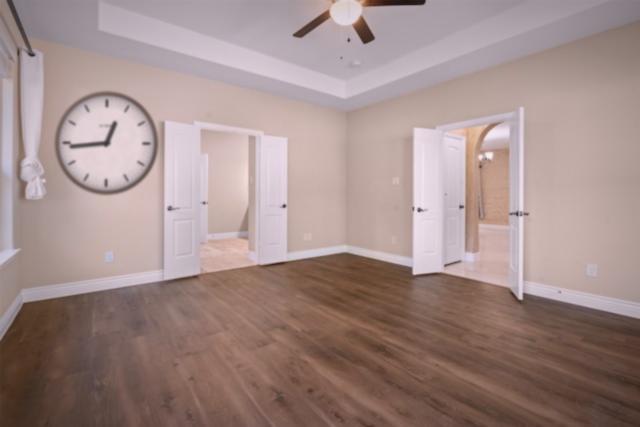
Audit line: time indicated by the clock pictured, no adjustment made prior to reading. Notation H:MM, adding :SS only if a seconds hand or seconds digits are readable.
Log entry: 12:44
